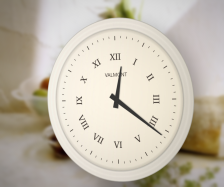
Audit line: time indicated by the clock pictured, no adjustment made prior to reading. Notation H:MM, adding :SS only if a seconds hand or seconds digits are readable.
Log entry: 12:21
